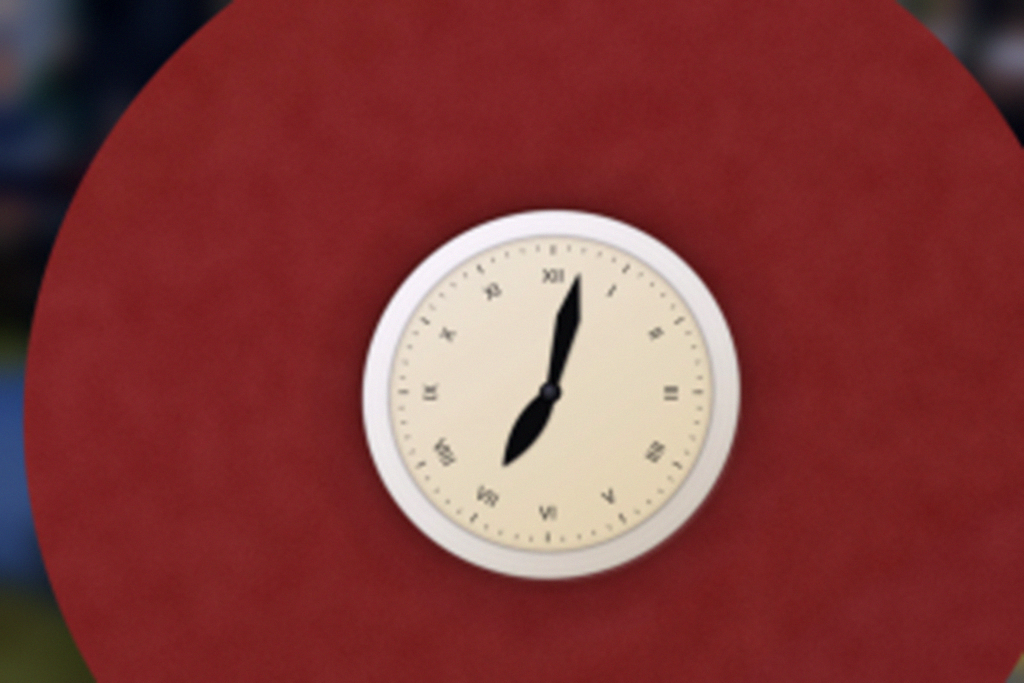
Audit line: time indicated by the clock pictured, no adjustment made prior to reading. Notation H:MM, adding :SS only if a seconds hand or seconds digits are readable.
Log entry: 7:02
